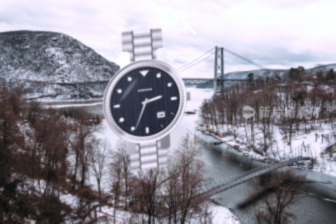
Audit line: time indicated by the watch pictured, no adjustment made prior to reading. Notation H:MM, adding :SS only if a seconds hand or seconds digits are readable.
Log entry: 2:34
